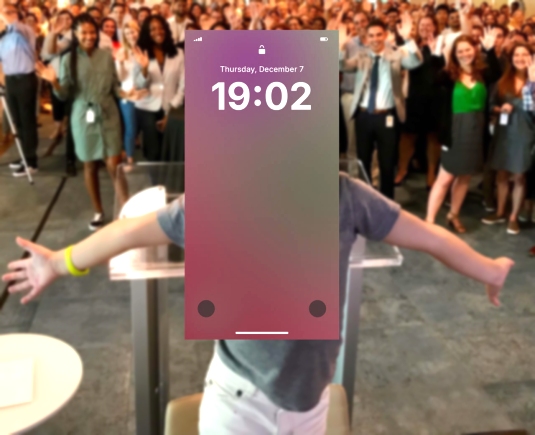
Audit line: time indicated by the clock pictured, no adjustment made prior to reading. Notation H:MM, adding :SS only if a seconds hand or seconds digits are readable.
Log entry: 19:02
